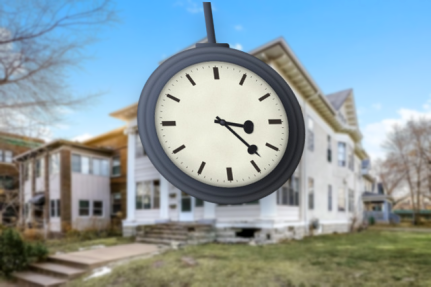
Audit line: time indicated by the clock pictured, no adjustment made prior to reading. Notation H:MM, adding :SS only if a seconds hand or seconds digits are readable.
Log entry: 3:23
